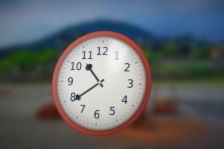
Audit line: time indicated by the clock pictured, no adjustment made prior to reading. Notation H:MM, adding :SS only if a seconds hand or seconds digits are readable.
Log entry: 10:39
